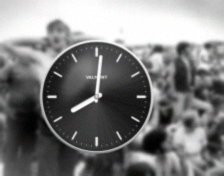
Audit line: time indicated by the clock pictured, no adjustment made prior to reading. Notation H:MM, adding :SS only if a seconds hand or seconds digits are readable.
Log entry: 8:01
